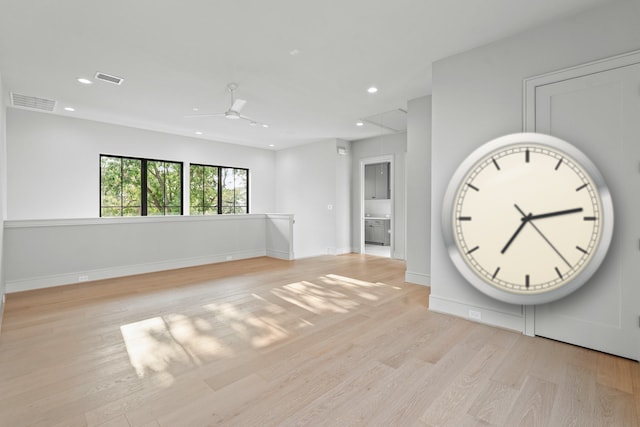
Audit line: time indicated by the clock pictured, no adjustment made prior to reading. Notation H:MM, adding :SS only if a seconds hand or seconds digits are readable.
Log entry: 7:13:23
